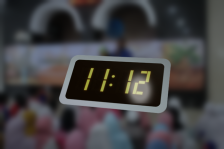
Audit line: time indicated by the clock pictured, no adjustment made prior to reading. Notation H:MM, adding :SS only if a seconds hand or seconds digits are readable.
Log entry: 11:12
